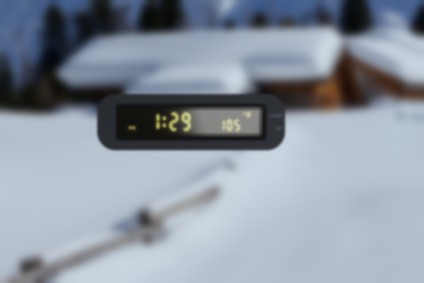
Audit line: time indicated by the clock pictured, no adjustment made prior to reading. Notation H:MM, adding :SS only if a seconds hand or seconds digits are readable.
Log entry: 1:29
